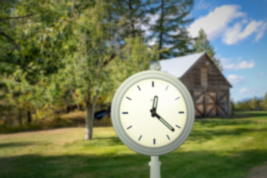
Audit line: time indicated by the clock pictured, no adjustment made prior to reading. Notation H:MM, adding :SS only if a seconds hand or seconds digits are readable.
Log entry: 12:22
